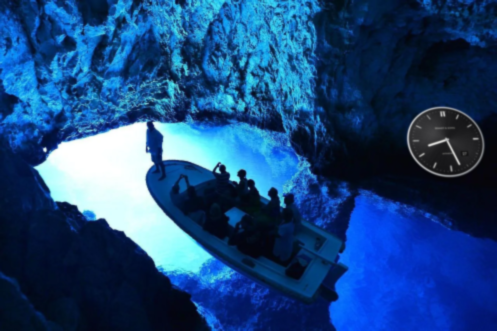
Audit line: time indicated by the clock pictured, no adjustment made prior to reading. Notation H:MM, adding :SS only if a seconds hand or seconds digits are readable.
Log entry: 8:27
